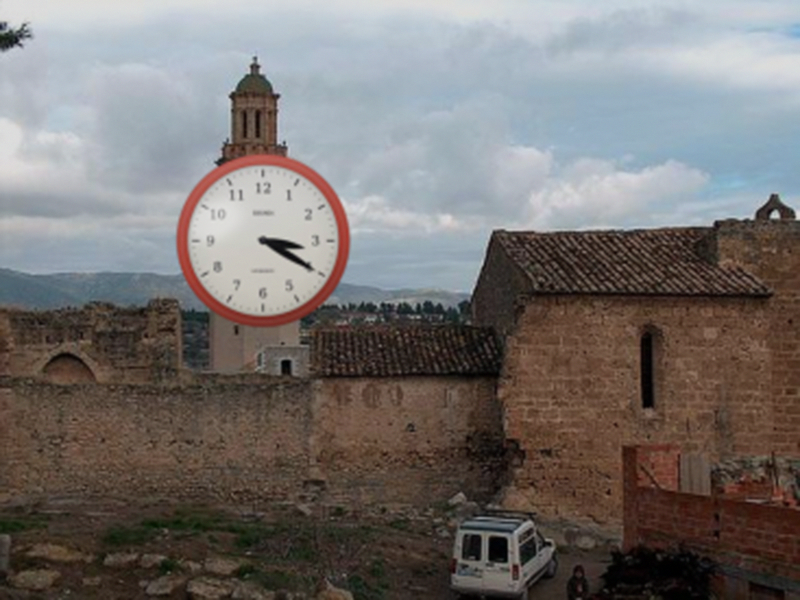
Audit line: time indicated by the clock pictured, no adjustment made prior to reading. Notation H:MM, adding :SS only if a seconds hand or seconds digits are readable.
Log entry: 3:20
